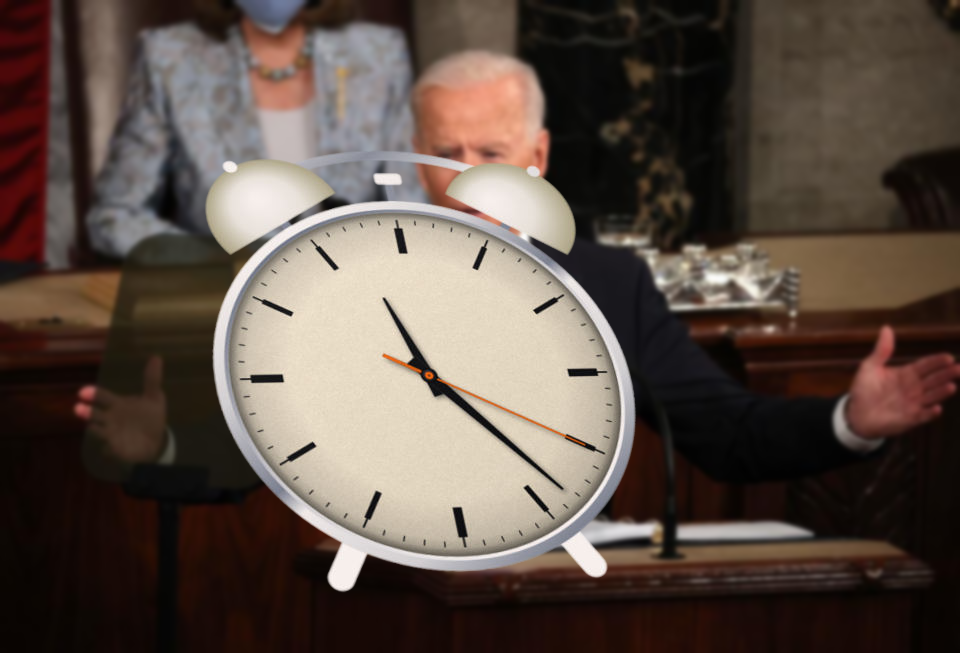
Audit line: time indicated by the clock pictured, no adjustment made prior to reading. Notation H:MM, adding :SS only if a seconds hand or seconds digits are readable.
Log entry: 11:23:20
